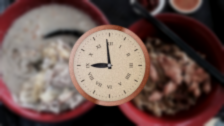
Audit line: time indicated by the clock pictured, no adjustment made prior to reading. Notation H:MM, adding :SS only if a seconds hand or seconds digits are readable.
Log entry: 8:59
